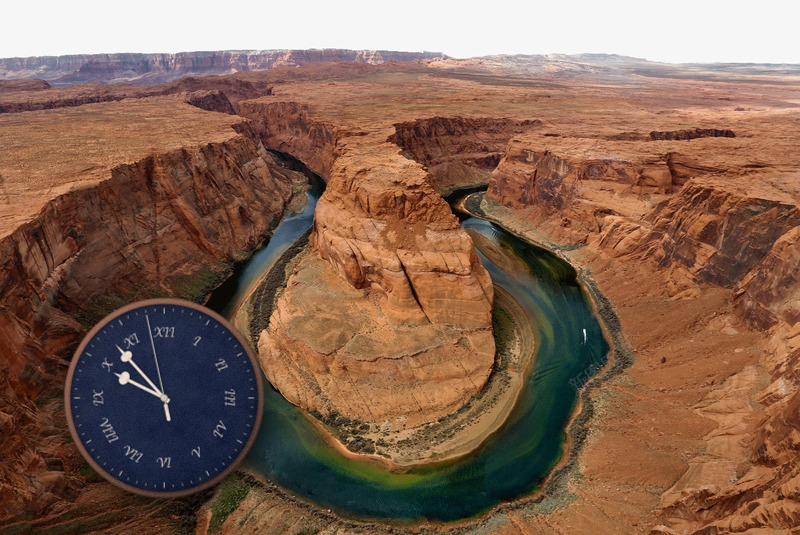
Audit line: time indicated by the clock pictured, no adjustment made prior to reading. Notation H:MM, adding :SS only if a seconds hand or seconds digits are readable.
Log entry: 9:52:58
